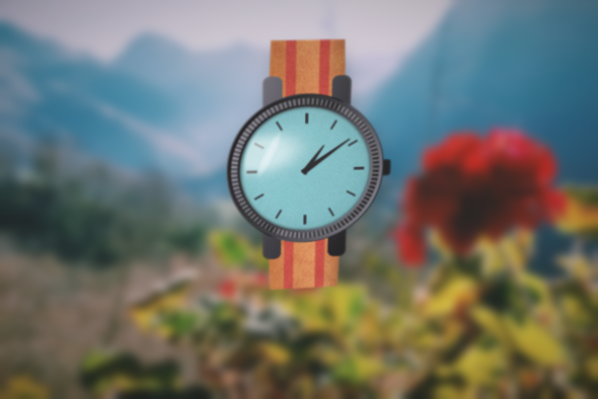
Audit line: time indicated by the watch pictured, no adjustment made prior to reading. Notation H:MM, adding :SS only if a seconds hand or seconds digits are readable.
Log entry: 1:09
